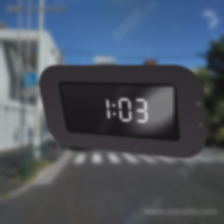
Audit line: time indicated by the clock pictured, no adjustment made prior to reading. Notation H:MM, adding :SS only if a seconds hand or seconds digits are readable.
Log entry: 1:03
